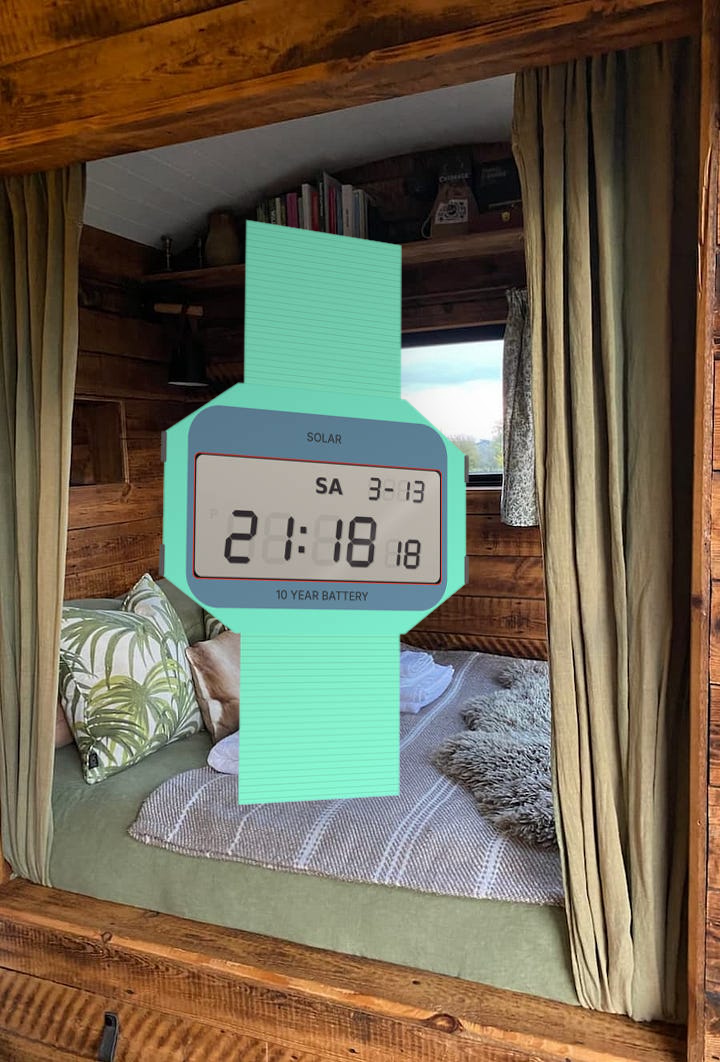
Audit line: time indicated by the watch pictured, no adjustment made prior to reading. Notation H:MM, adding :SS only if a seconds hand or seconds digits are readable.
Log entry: 21:18:18
